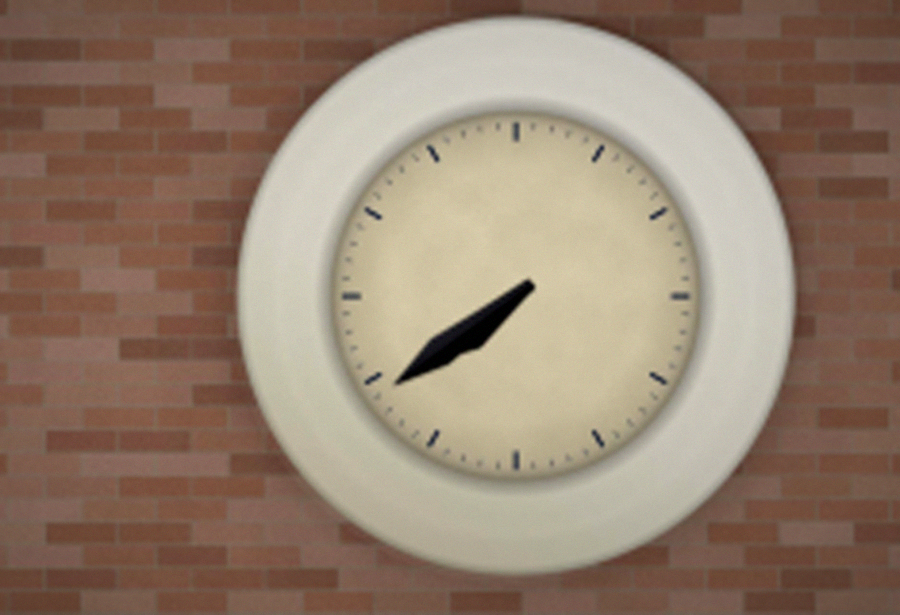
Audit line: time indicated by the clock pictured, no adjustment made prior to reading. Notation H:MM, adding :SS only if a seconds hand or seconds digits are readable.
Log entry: 7:39
